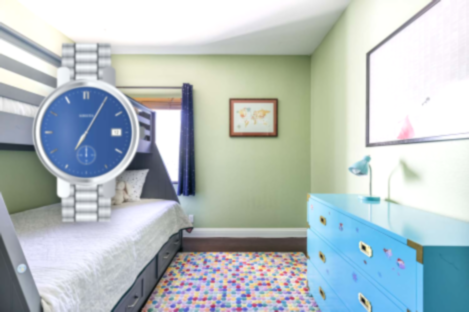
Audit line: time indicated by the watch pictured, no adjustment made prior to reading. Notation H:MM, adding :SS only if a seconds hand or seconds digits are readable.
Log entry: 7:05
